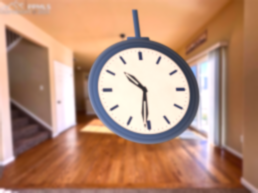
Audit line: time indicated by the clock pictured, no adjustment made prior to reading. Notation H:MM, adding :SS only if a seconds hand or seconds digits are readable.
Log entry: 10:31
